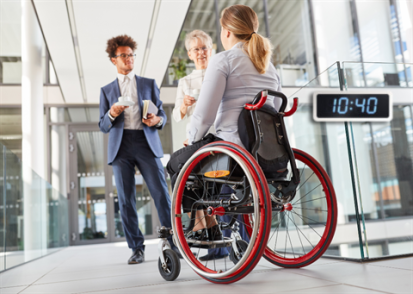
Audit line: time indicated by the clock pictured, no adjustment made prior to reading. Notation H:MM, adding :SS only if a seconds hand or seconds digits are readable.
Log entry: 10:40
